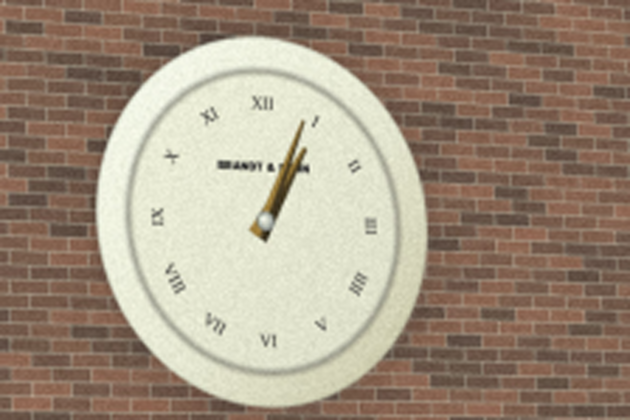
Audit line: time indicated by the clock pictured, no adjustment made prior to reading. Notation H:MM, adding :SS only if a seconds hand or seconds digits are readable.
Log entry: 1:04
